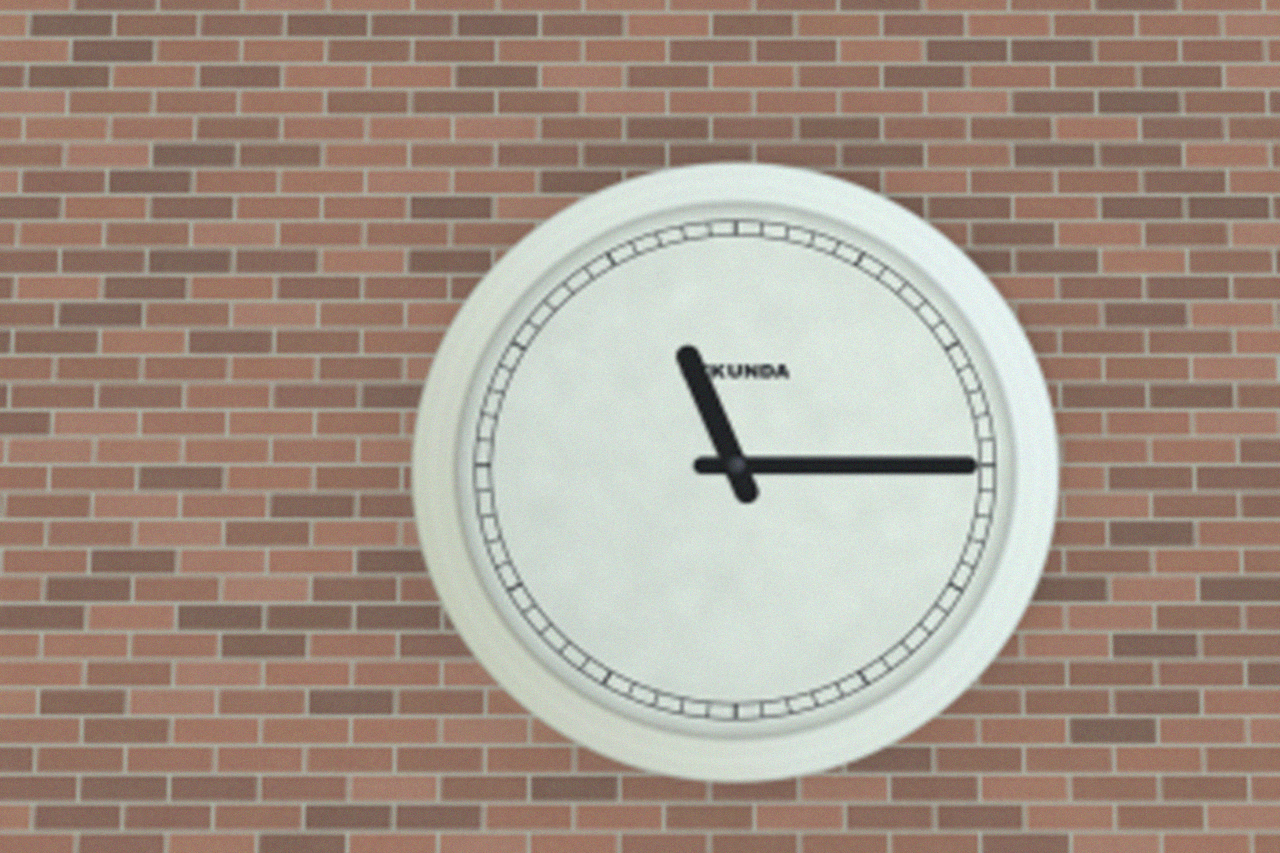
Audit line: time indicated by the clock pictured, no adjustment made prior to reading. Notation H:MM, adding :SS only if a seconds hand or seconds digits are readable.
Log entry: 11:15
